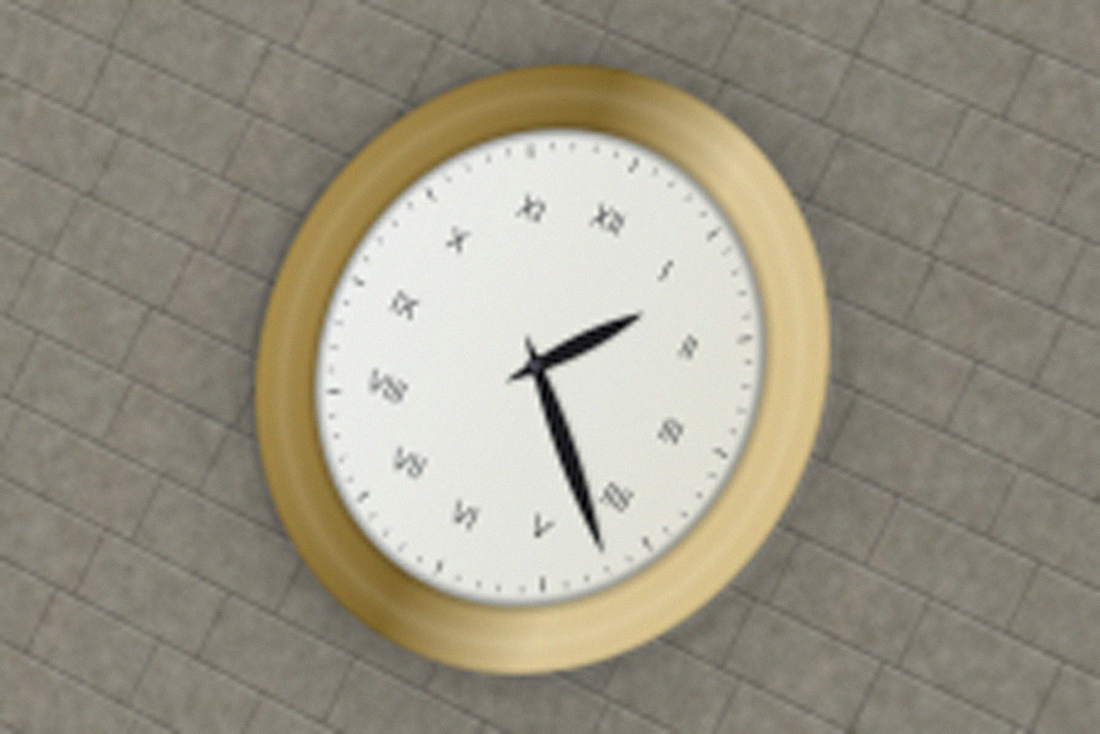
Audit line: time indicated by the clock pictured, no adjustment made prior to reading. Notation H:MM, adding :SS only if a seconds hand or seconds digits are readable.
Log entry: 1:22
